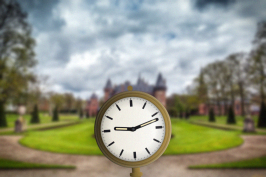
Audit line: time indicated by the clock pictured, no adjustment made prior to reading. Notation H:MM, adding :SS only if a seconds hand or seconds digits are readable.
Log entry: 9:12
